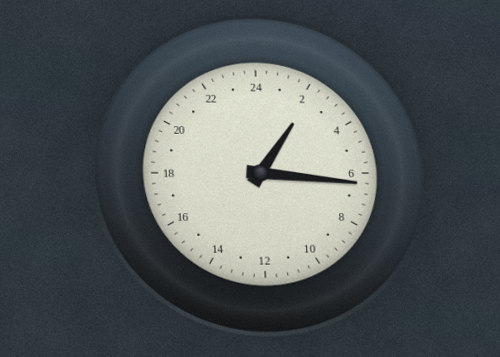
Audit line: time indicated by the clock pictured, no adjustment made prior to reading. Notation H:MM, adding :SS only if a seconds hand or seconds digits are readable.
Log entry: 2:16
